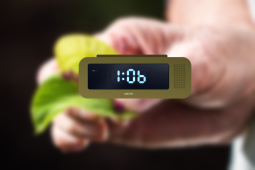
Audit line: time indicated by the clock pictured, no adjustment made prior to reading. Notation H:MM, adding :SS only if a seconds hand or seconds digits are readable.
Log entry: 1:06
